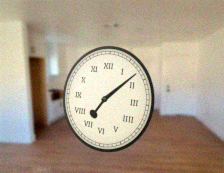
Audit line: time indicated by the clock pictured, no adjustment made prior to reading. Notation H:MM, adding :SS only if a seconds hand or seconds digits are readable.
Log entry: 7:08
